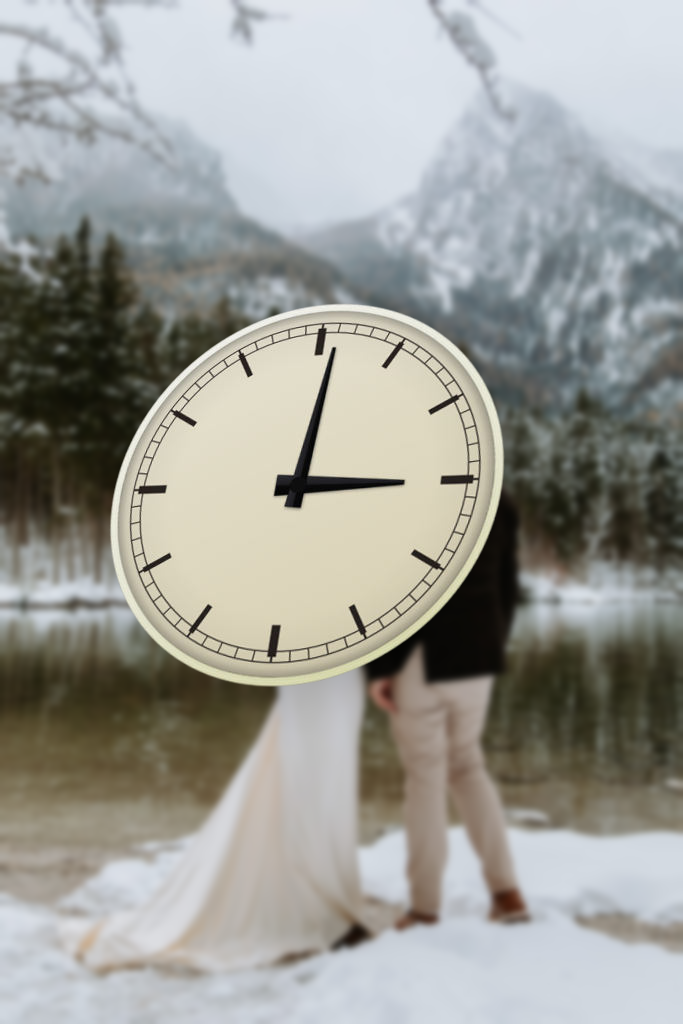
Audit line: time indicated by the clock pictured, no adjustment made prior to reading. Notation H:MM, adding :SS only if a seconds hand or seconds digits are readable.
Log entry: 3:01
